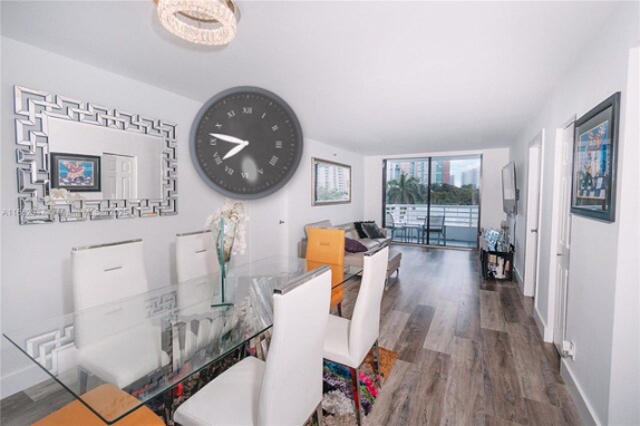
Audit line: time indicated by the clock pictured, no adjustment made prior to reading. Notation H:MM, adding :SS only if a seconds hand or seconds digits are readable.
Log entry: 7:47
